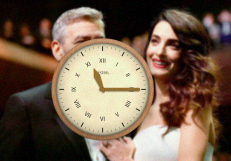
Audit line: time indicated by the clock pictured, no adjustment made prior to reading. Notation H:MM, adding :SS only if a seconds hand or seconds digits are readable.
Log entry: 11:15
